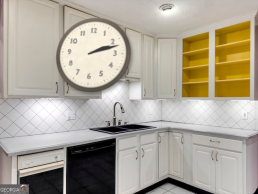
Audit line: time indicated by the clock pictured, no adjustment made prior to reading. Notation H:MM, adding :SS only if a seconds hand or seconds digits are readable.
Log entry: 2:12
